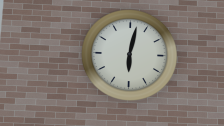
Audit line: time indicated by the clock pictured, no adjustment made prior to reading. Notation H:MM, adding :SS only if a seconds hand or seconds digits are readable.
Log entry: 6:02
